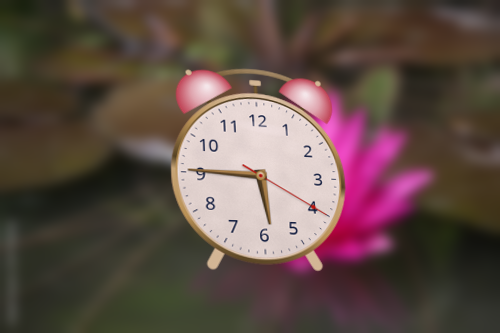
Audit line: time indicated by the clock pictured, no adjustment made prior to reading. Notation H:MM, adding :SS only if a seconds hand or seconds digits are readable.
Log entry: 5:45:20
